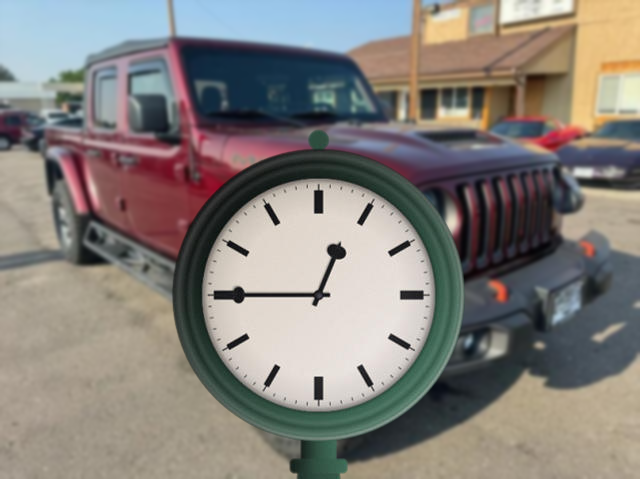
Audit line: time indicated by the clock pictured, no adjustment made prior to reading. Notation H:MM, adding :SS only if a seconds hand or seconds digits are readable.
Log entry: 12:45
